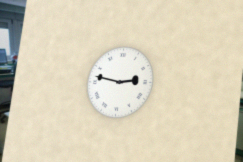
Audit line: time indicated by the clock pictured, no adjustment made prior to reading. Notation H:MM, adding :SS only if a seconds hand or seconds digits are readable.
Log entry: 2:47
